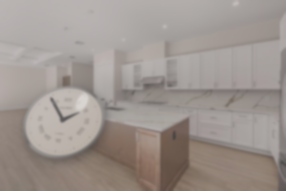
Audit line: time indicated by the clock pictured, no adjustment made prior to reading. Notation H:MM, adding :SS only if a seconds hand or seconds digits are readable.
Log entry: 1:54
